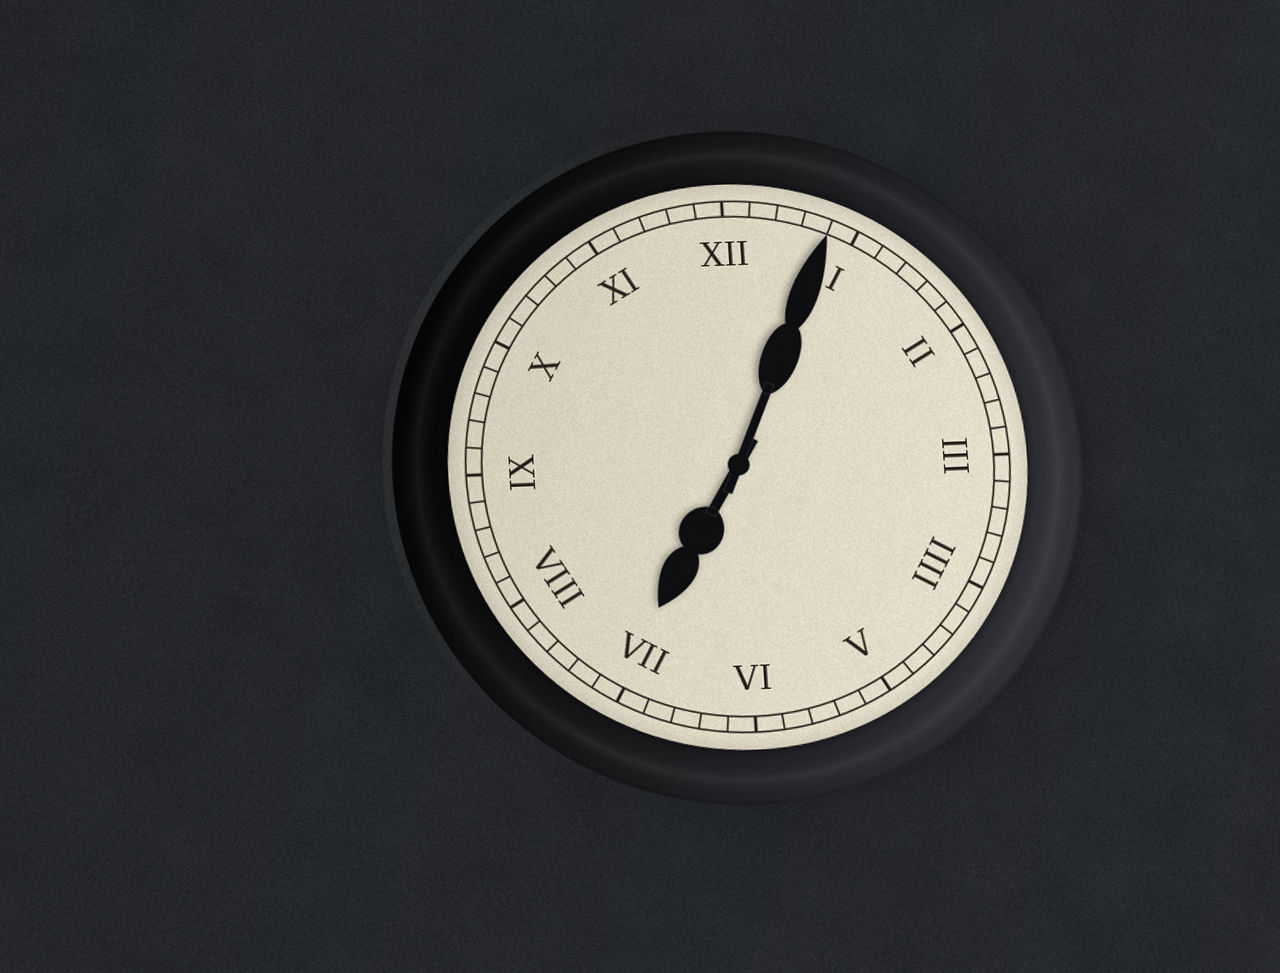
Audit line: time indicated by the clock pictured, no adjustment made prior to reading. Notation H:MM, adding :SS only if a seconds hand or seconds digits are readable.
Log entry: 7:04
